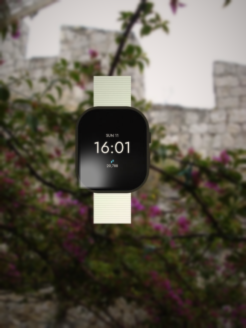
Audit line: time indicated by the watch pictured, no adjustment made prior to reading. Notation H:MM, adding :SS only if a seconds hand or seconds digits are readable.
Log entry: 16:01
